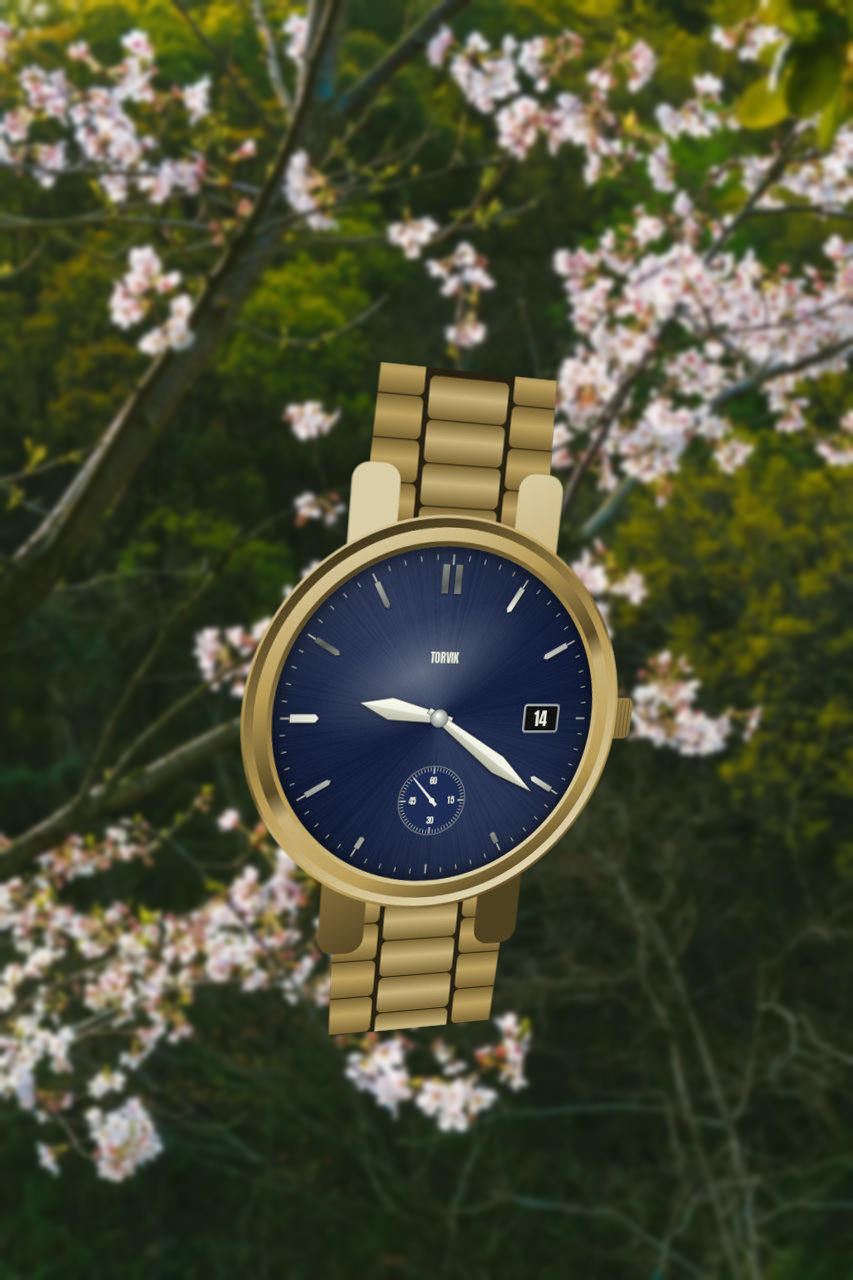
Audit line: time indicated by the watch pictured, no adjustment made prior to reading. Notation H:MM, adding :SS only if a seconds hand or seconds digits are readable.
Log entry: 9:20:53
